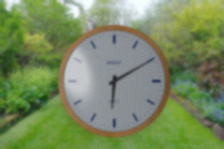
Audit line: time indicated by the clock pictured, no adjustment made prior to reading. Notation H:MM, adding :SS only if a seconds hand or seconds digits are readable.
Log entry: 6:10
